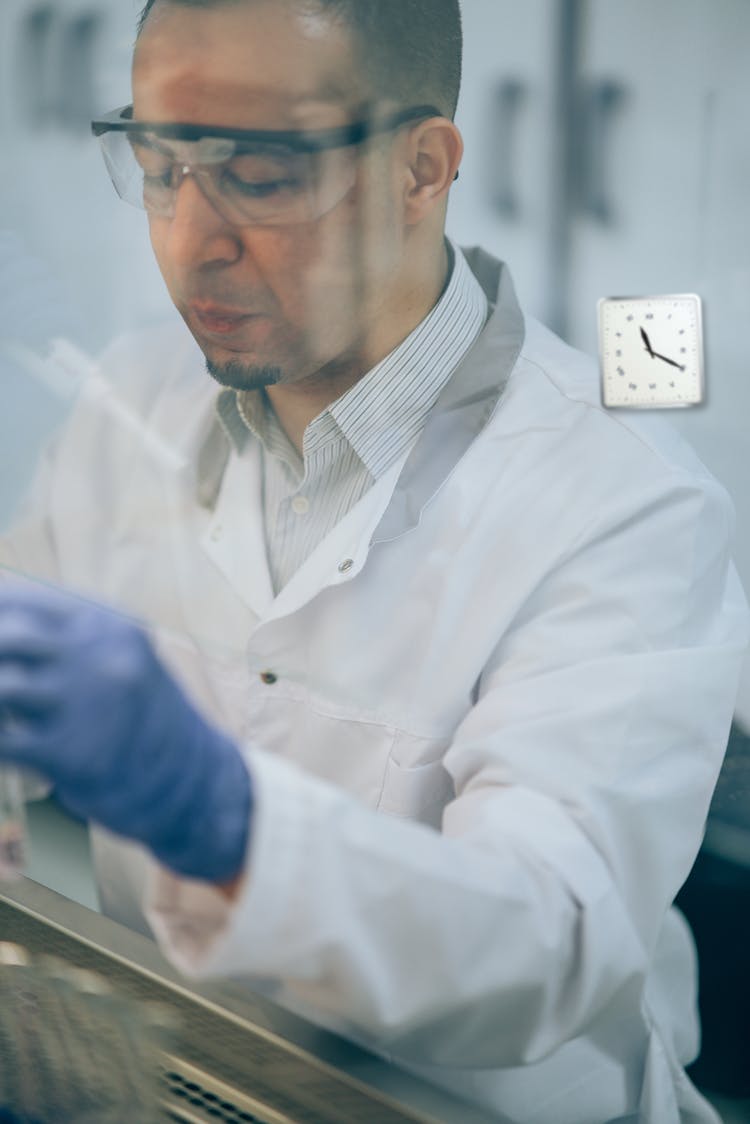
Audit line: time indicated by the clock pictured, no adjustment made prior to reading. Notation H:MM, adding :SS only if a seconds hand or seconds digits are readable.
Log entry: 11:20
